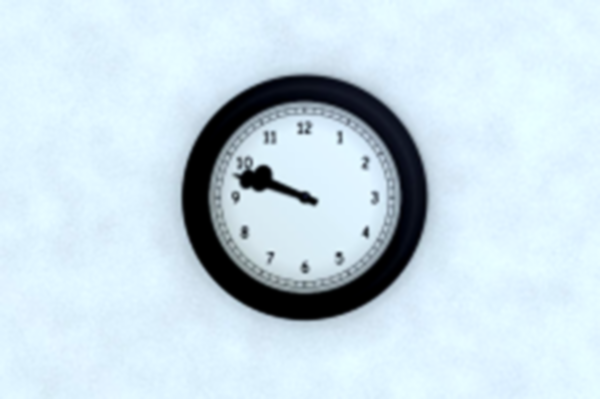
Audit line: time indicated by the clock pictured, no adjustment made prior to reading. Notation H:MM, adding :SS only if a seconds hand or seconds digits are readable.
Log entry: 9:48
